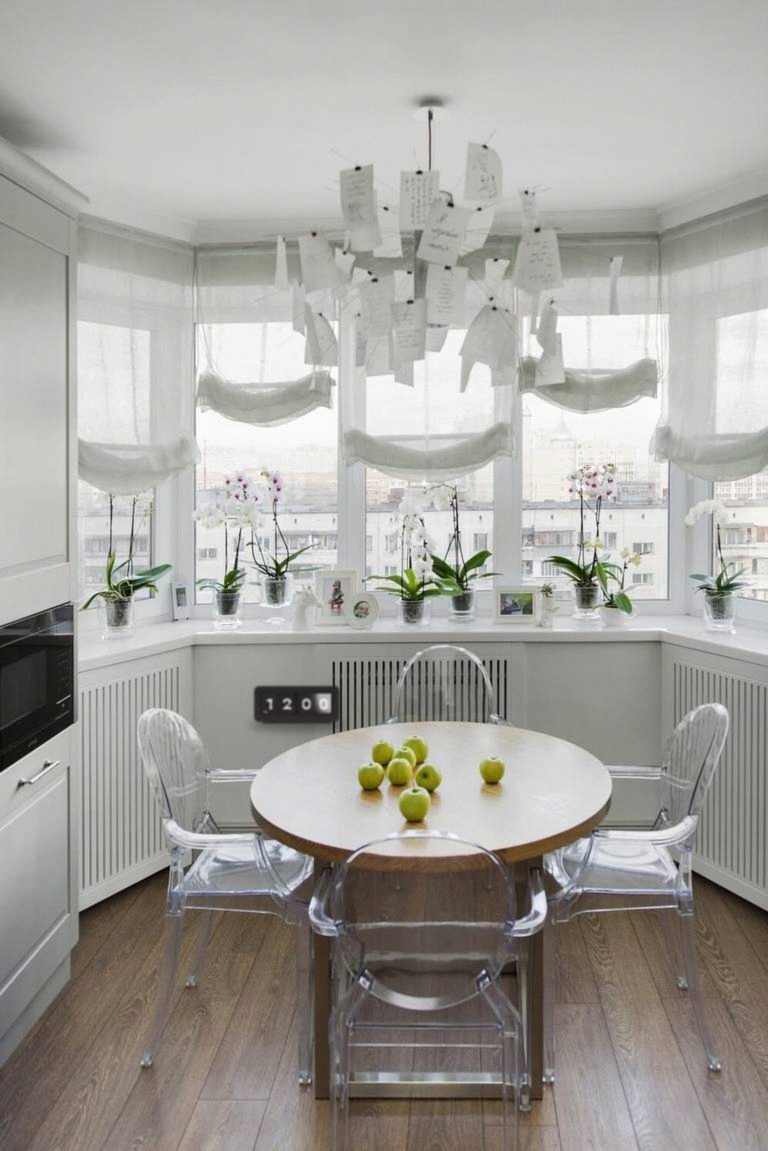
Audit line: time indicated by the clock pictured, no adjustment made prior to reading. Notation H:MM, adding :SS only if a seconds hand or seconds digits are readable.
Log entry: 12:00
